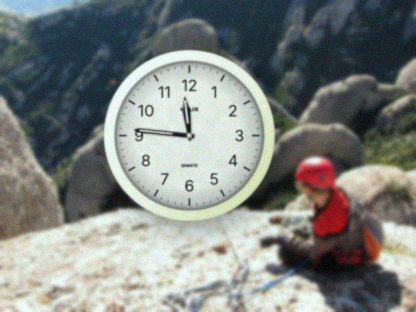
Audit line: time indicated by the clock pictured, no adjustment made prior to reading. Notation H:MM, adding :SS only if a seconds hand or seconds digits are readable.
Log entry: 11:46
